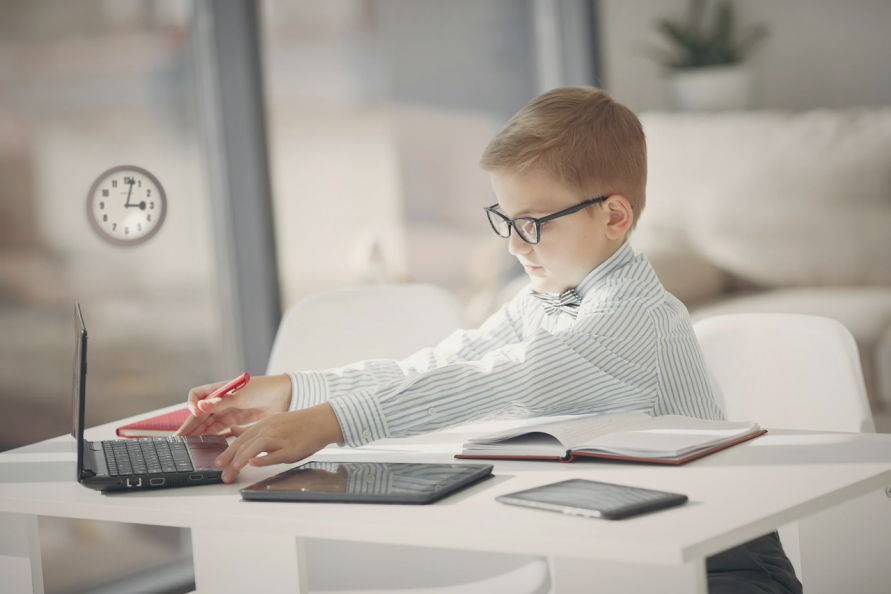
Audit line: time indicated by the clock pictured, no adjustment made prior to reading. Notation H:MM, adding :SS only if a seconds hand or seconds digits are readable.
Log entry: 3:02
